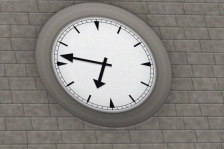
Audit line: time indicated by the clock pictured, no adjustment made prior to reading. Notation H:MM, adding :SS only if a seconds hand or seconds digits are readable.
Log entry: 6:47
